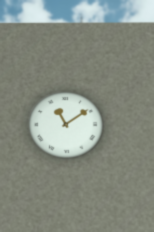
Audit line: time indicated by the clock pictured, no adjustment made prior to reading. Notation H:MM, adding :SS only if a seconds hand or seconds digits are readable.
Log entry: 11:09
